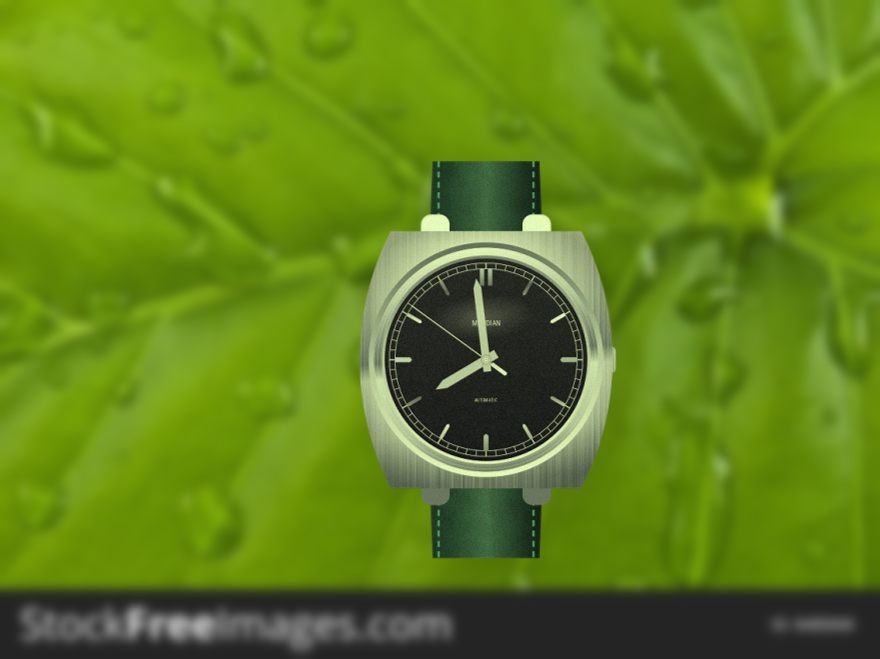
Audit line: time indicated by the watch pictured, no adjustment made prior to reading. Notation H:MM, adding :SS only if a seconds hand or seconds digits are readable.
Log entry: 7:58:51
